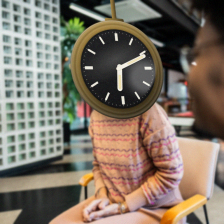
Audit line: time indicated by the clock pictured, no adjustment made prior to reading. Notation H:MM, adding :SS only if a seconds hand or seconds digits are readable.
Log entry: 6:11
